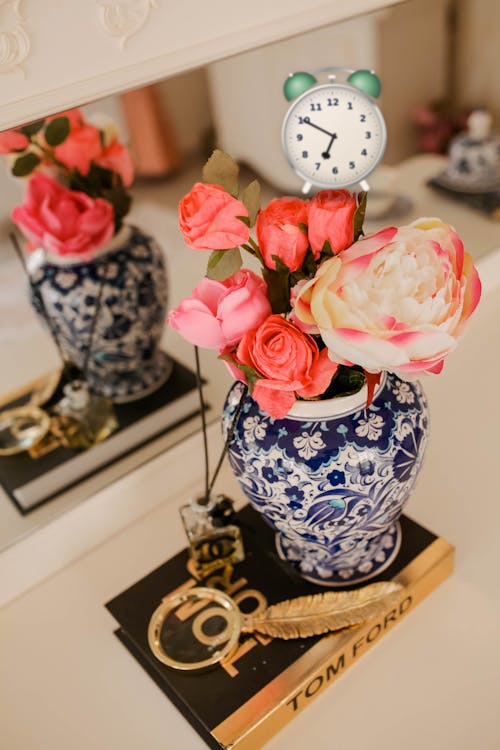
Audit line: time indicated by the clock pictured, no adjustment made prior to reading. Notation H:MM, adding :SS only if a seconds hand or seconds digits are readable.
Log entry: 6:50
